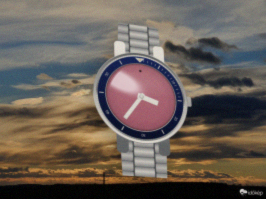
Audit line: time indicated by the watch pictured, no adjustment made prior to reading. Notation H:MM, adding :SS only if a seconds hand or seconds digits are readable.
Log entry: 3:36
